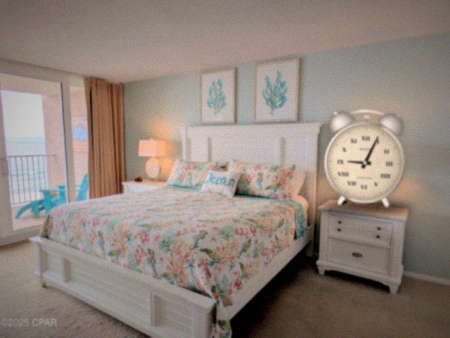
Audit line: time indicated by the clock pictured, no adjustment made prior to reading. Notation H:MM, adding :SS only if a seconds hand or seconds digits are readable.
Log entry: 9:04
